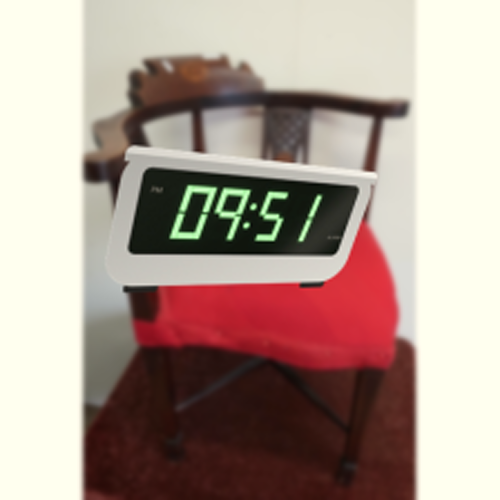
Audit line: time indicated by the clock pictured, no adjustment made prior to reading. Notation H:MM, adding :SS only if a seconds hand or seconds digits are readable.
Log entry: 9:51
